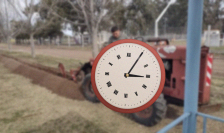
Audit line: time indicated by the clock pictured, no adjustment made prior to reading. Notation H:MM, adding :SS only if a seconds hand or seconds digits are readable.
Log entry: 3:05
